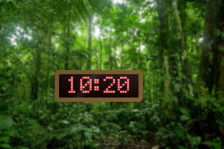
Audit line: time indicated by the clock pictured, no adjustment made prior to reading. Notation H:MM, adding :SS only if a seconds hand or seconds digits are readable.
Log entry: 10:20
